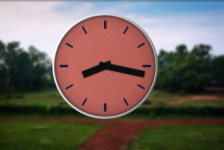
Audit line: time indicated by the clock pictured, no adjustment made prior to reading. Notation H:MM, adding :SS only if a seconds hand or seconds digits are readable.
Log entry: 8:17
